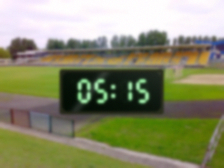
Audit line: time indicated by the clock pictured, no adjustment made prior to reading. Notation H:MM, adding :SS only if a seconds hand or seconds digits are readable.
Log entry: 5:15
